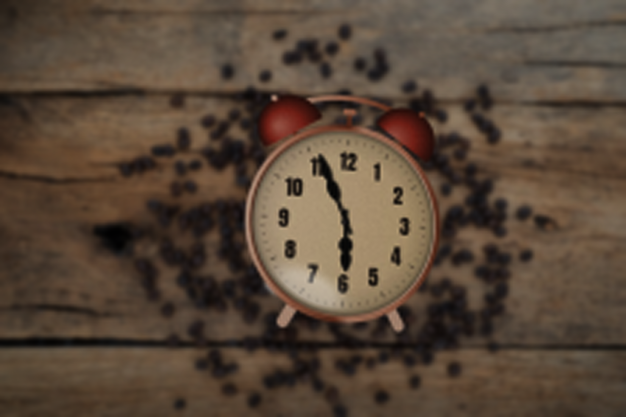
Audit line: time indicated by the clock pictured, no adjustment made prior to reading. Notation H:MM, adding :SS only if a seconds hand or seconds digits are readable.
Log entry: 5:56
